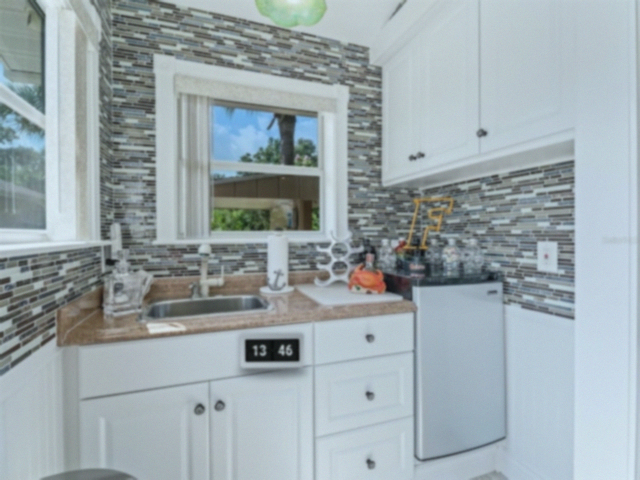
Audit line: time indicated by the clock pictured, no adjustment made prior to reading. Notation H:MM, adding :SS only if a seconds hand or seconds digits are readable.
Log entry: 13:46
